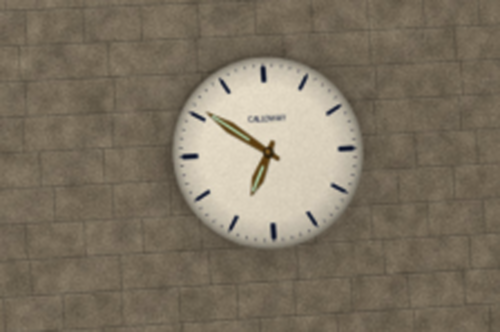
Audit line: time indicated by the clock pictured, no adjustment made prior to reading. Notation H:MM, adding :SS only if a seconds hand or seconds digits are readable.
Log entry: 6:51
